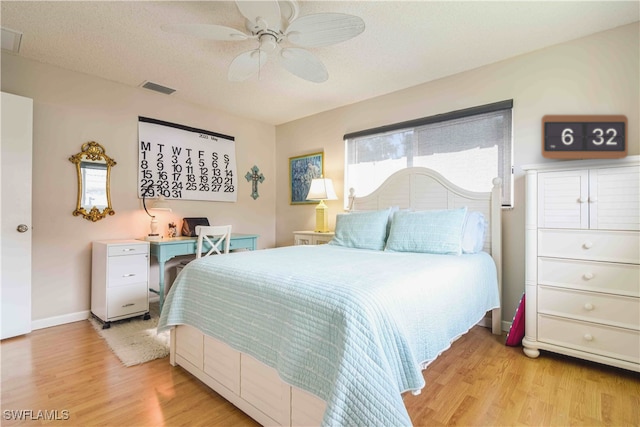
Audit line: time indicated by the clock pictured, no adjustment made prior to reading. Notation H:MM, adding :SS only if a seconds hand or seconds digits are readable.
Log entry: 6:32
